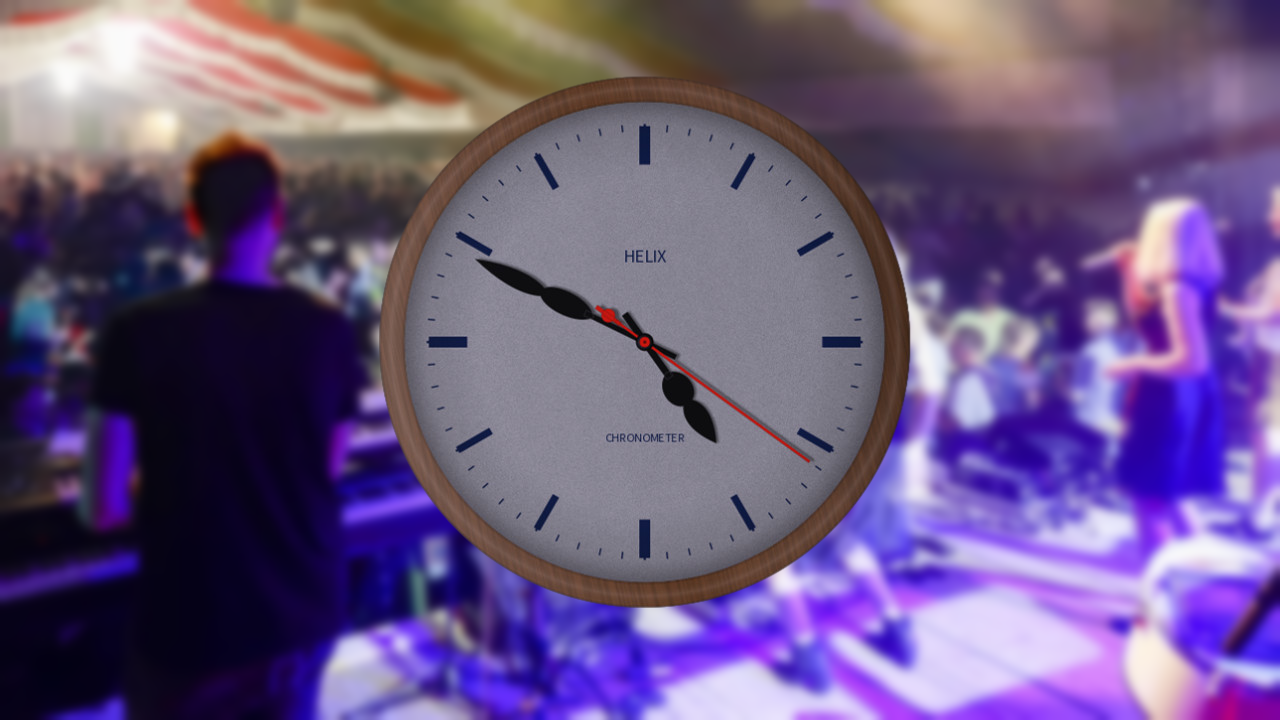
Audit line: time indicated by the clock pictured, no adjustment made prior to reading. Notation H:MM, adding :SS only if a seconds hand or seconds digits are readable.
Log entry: 4:49:21
